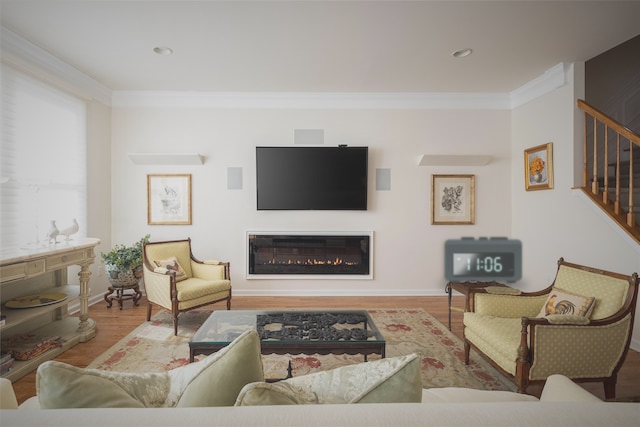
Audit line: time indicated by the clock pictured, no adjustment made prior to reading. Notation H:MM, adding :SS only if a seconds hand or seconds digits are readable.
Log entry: 11:06
